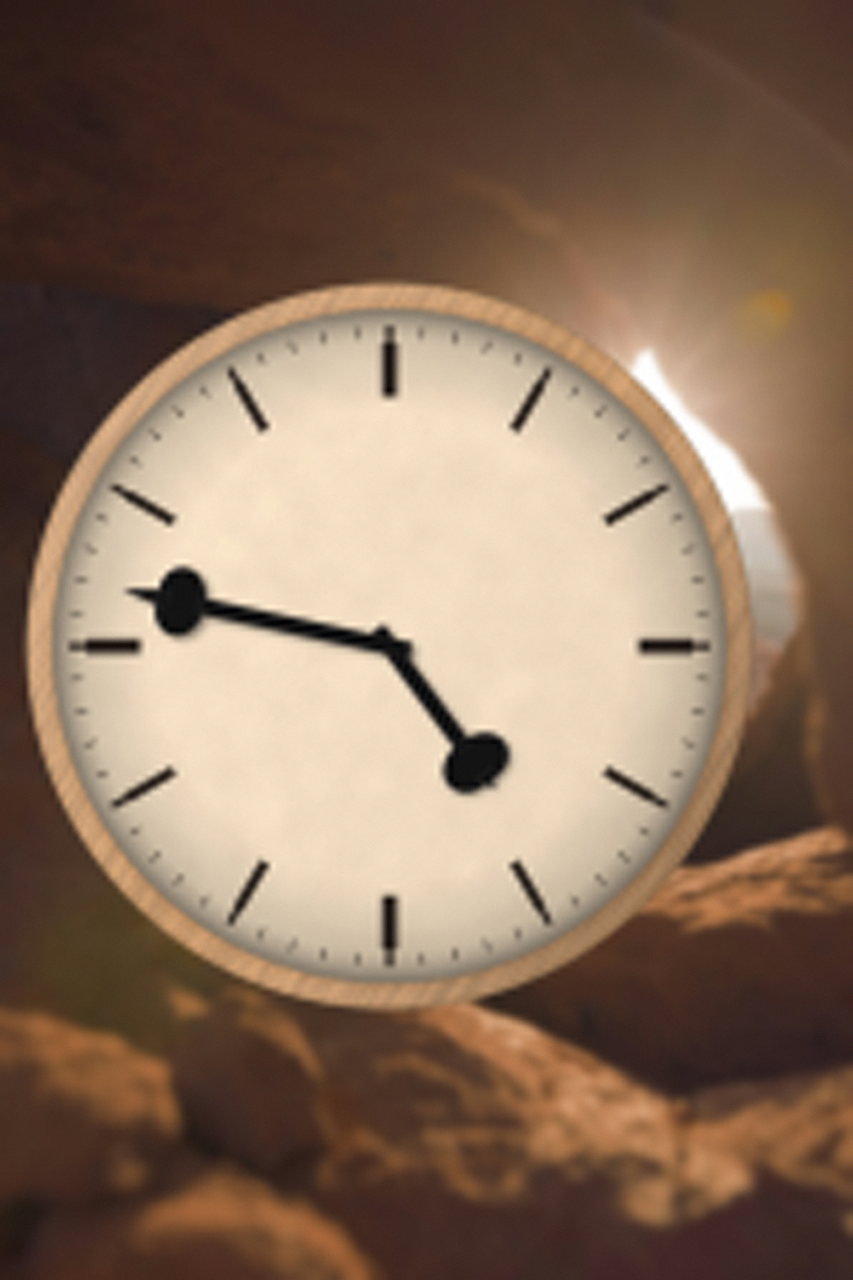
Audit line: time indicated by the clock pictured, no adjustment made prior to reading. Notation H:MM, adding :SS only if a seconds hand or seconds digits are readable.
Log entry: 4:47
